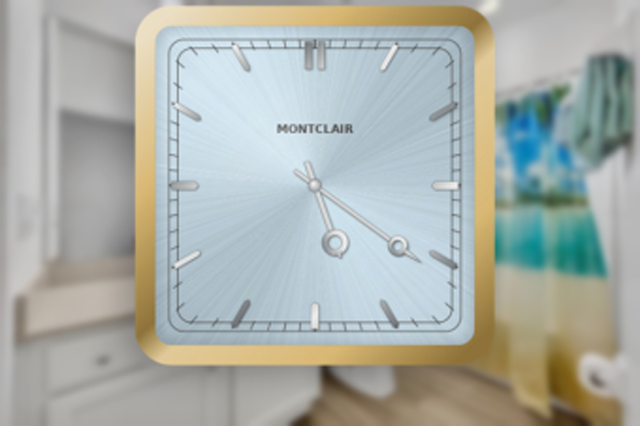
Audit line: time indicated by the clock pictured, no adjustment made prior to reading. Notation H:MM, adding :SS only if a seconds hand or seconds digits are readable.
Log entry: 5:21
